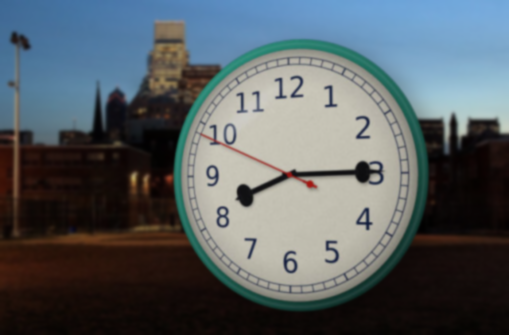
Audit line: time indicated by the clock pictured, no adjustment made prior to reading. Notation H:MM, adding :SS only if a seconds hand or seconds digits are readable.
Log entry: 8:14:49
